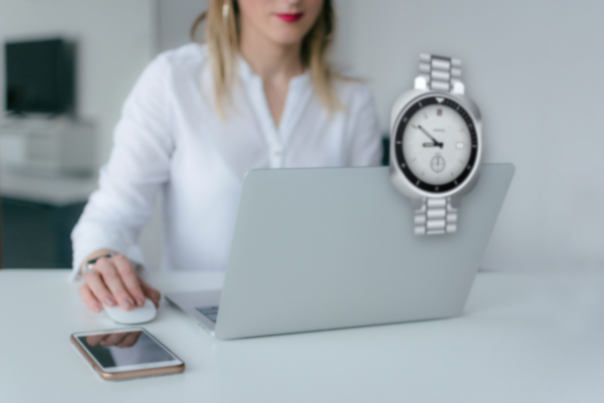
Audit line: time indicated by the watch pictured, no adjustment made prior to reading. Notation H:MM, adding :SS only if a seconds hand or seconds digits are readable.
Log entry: 8:51
